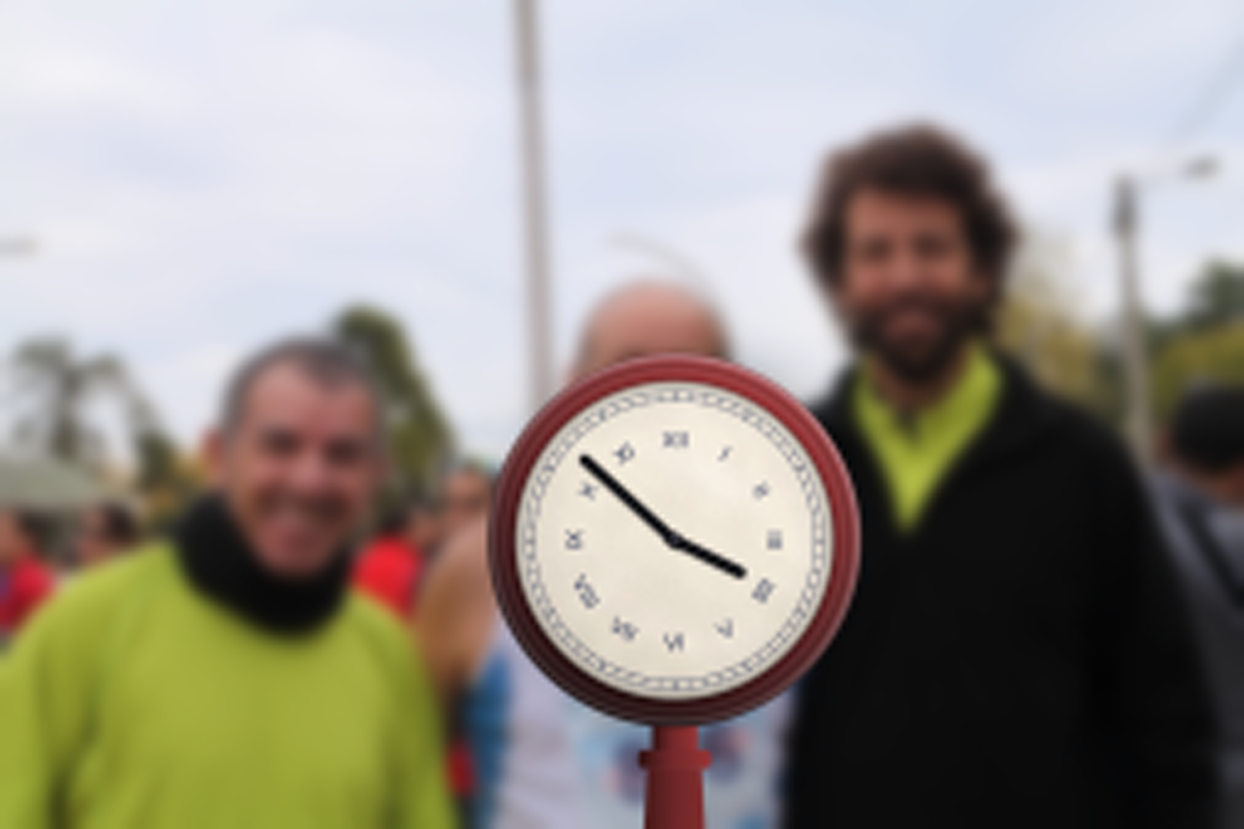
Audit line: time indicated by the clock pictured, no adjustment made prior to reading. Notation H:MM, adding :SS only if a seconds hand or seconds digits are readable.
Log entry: 3:52
